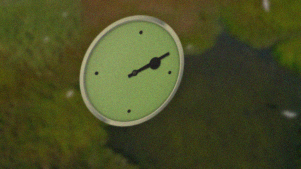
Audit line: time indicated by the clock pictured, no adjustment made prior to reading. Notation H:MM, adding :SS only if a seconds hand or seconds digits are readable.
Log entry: 2:10
